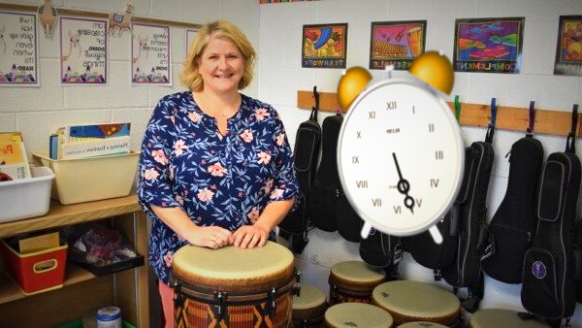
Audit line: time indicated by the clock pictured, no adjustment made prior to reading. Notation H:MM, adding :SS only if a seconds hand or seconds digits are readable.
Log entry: 5:27
